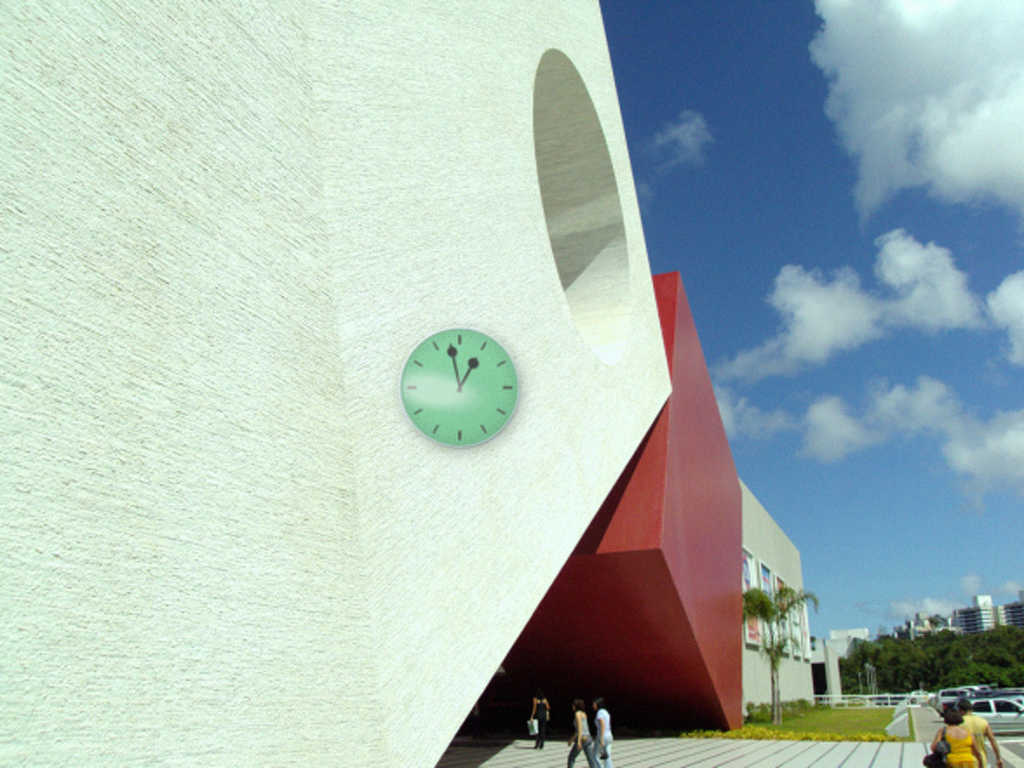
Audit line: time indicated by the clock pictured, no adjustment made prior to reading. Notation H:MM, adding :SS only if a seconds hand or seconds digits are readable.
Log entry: 12:58
